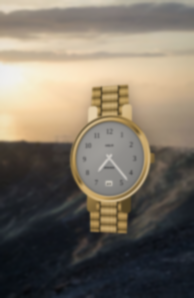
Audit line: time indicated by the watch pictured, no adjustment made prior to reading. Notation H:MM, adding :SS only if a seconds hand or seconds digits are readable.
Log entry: 7:23
